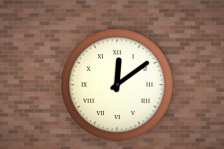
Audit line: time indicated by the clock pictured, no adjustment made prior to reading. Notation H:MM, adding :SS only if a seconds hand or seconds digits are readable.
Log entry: 12:09
